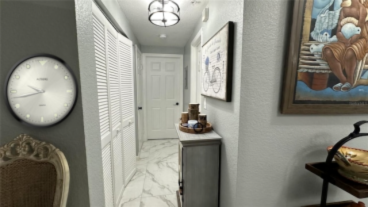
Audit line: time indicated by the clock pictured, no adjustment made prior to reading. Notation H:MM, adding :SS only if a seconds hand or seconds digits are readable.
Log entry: 9:43
